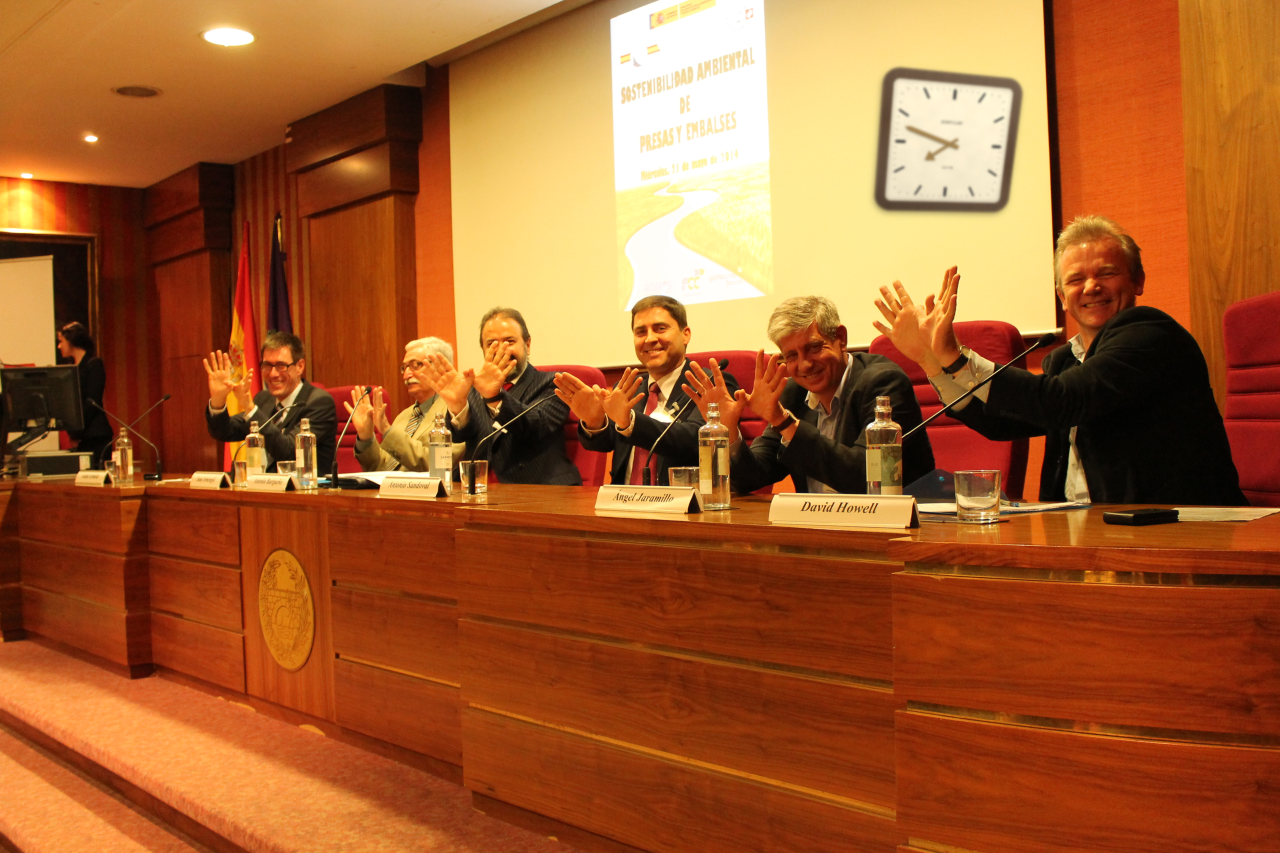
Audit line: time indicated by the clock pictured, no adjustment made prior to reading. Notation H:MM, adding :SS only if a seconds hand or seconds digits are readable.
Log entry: 7:48
